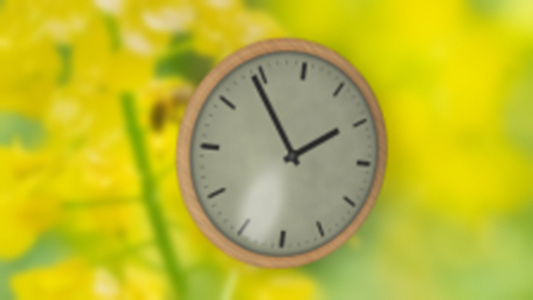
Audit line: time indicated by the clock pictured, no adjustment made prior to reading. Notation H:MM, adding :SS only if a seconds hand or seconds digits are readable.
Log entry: 1:54
